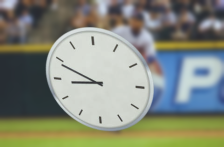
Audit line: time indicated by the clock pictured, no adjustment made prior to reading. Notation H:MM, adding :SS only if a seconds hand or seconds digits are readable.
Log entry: 8:49
